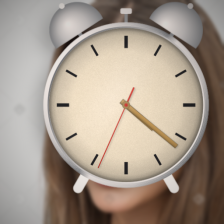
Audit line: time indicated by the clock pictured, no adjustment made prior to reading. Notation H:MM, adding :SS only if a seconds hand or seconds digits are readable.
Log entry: 4:21:34
